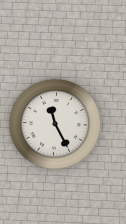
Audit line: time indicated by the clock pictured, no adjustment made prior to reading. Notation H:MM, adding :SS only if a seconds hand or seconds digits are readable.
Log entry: 11:25
